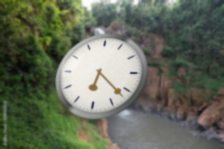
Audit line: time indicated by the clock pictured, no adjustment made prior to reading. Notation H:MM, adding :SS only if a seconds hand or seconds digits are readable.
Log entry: 6:22
